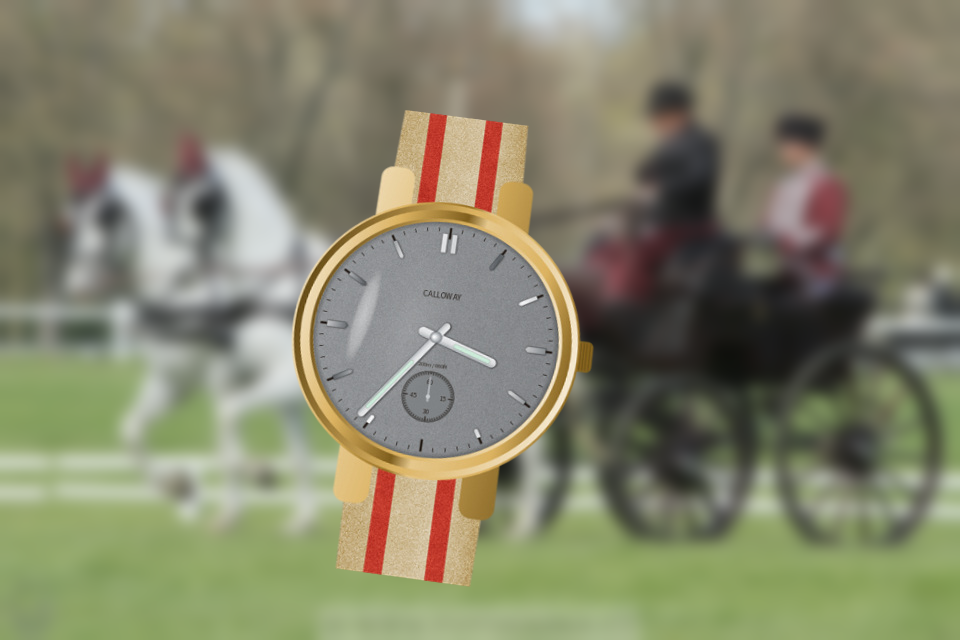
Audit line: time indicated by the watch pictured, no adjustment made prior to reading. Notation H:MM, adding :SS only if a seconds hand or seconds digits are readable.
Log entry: 3:36
